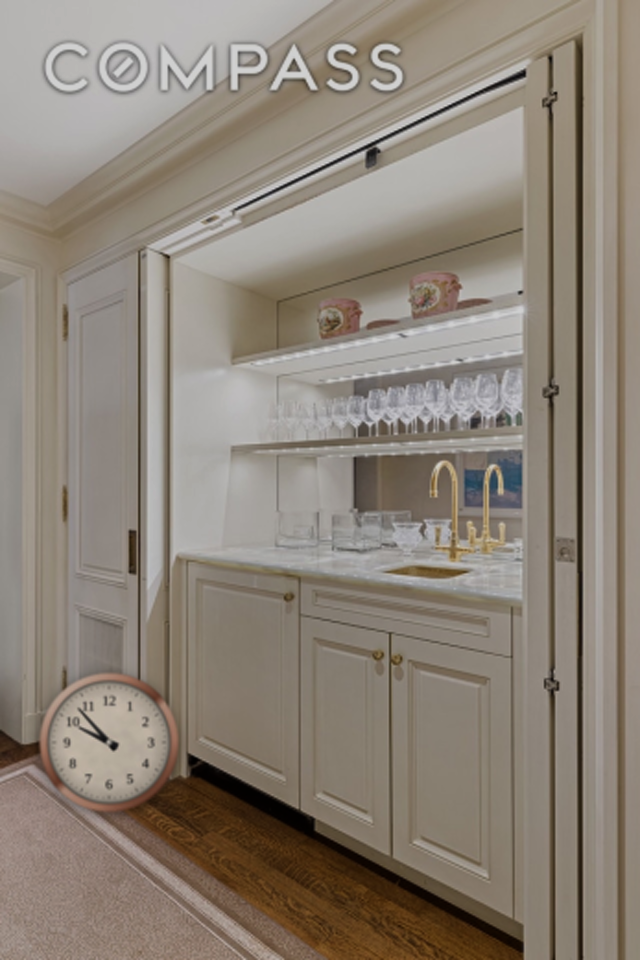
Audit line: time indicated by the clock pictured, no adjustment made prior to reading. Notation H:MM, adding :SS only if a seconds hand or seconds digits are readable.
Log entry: 9:53
